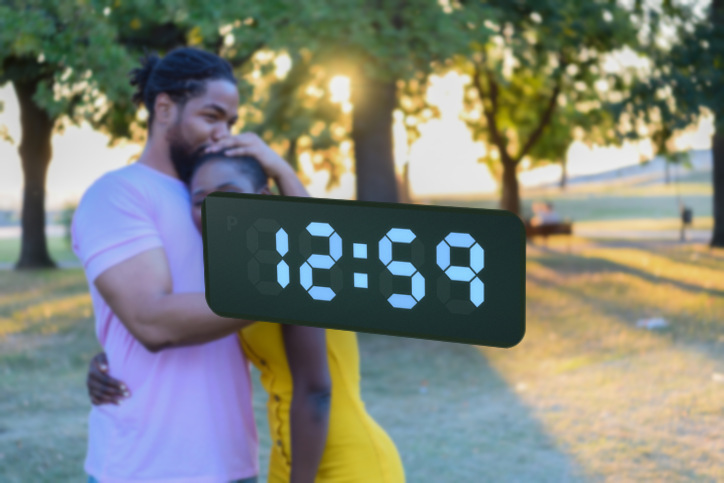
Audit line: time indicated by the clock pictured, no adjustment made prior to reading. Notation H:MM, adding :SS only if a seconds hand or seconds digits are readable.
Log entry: 12:59
